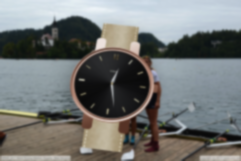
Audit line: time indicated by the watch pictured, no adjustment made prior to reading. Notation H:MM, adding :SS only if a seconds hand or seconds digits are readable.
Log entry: 12:28
